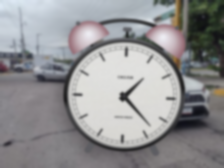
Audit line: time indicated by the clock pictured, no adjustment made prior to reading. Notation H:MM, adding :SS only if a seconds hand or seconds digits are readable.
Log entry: 1:23
